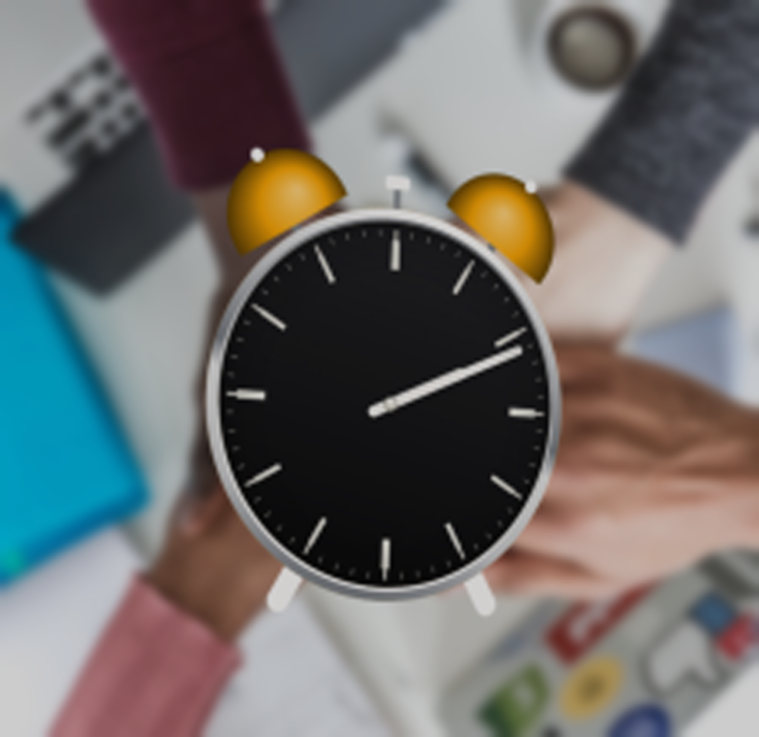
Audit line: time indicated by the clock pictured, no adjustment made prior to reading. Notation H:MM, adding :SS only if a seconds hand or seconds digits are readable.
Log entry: 2:11
